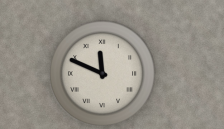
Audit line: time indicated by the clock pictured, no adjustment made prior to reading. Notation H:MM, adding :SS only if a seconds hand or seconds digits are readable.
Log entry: 11:49
